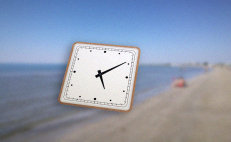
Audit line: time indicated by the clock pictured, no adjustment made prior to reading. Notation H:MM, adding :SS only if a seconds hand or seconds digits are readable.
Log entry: 5:09
